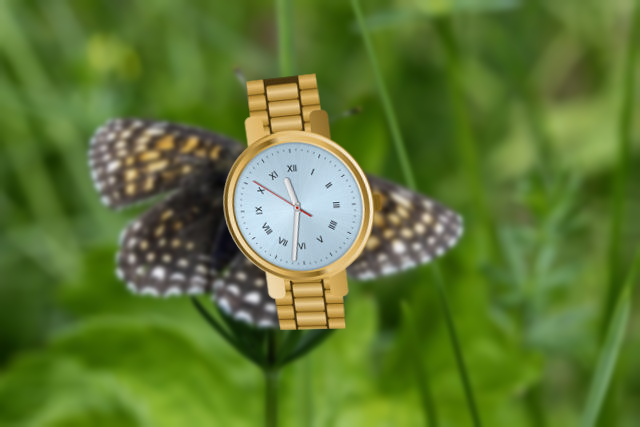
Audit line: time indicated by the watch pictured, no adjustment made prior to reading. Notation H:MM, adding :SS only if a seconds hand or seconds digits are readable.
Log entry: 11:31:51
